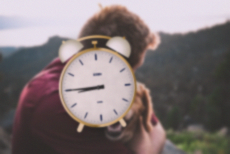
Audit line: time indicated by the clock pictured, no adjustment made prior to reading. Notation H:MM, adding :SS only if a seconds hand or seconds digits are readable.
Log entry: 8:45
